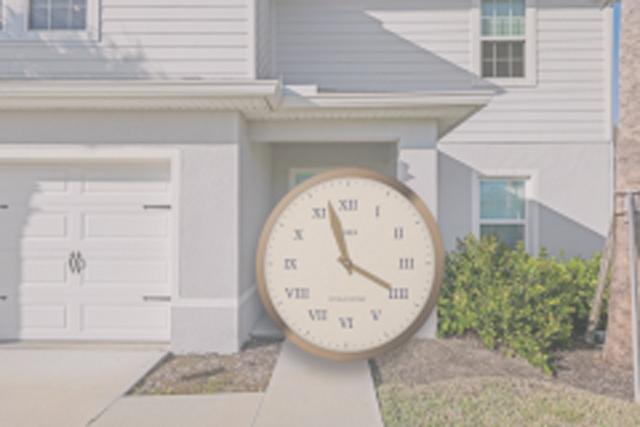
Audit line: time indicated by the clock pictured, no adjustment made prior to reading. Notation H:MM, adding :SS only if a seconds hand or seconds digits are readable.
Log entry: 3:57
